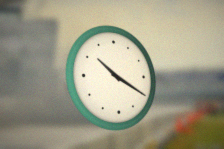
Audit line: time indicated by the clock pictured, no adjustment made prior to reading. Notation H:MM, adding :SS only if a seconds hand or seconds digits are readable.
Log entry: 10:20
